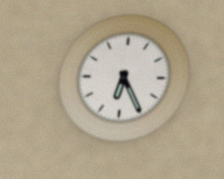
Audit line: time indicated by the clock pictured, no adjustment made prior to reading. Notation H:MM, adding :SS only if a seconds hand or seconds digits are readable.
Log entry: 6:25
